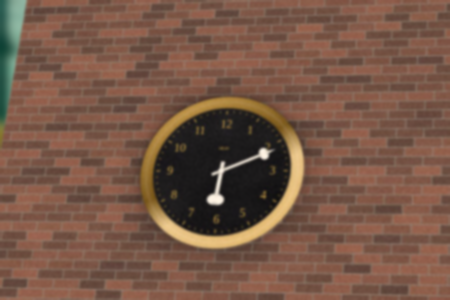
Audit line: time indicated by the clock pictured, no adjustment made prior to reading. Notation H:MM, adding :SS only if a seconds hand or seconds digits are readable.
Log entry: 6:11
